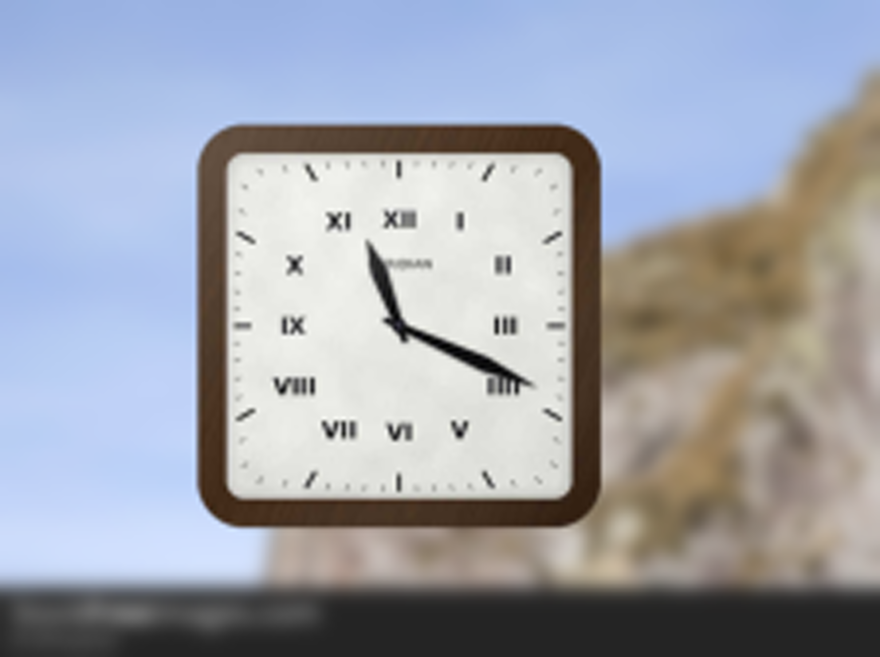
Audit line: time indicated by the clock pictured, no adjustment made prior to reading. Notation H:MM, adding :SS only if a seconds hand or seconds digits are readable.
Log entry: 11:19
